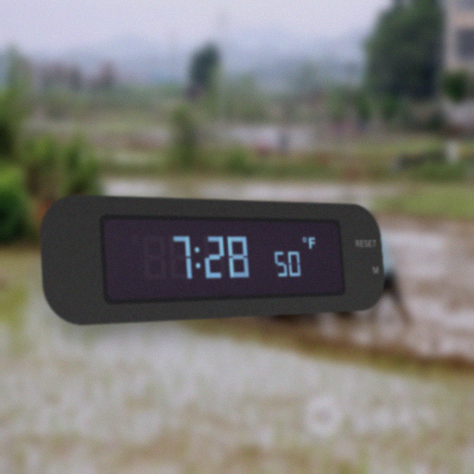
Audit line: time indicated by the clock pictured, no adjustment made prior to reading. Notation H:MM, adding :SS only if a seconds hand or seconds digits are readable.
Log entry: 7:28
